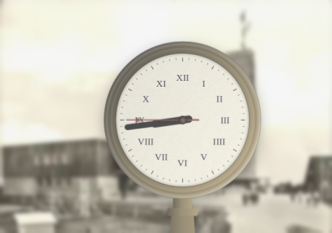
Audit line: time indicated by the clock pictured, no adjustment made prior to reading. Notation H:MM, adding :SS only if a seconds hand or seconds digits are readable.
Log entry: 8:43:45
